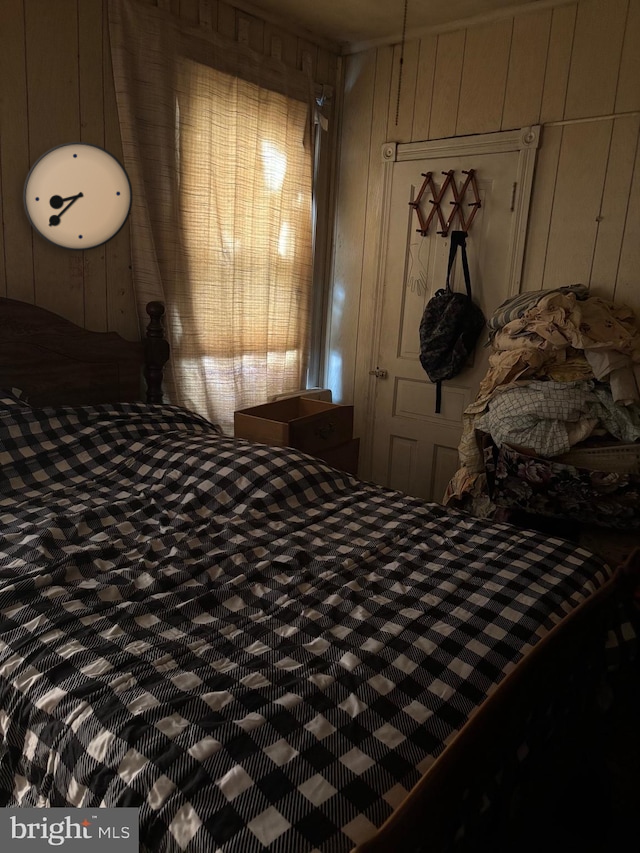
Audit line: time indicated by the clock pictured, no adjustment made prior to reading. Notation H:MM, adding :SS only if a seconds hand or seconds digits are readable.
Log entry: 8:38
